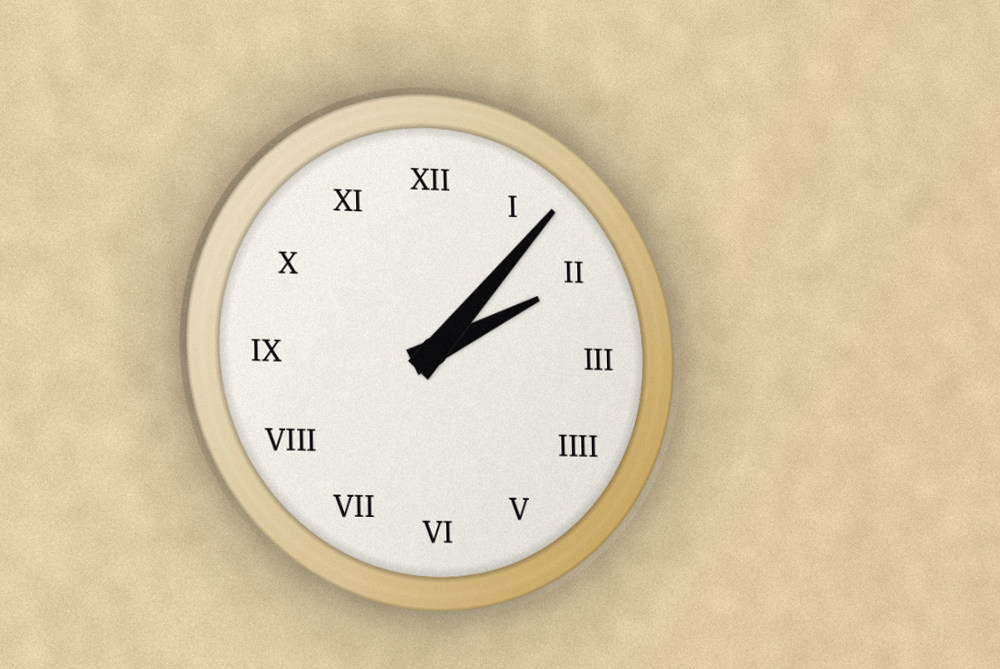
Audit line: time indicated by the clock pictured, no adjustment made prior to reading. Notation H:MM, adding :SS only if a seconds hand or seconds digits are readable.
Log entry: 2:07
